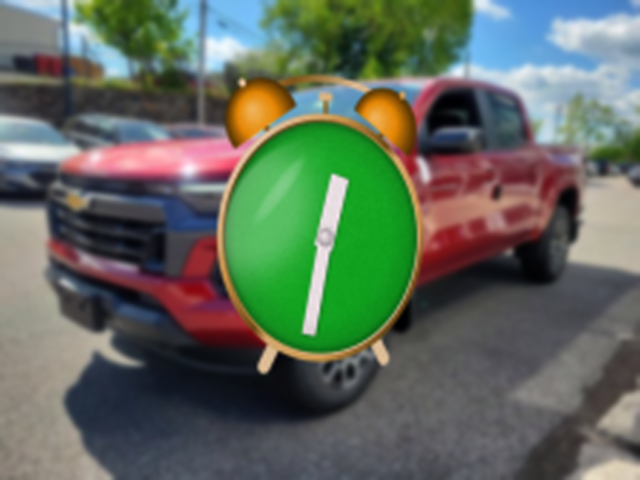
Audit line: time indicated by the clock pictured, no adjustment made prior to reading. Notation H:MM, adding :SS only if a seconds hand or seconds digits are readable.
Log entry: 12:32
